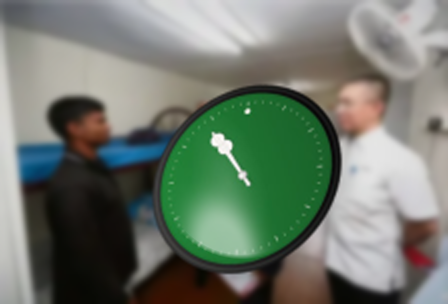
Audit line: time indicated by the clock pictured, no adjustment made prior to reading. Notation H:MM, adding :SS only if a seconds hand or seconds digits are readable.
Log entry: 10:54
